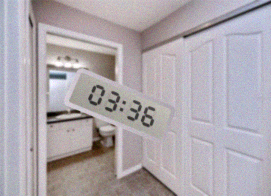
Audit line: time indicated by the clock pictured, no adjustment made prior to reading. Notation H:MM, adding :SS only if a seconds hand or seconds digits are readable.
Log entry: 3:36
